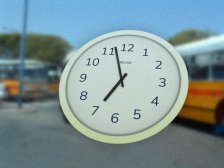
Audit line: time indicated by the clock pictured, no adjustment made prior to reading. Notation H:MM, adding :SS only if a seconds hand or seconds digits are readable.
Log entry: 6:57
